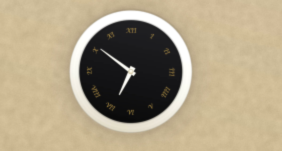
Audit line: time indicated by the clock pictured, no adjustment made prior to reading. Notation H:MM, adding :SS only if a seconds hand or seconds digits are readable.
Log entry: 6:51
